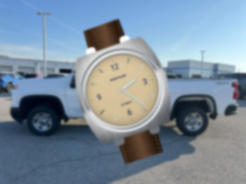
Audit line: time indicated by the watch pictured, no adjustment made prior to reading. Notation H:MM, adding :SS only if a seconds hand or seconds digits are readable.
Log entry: 2:24
